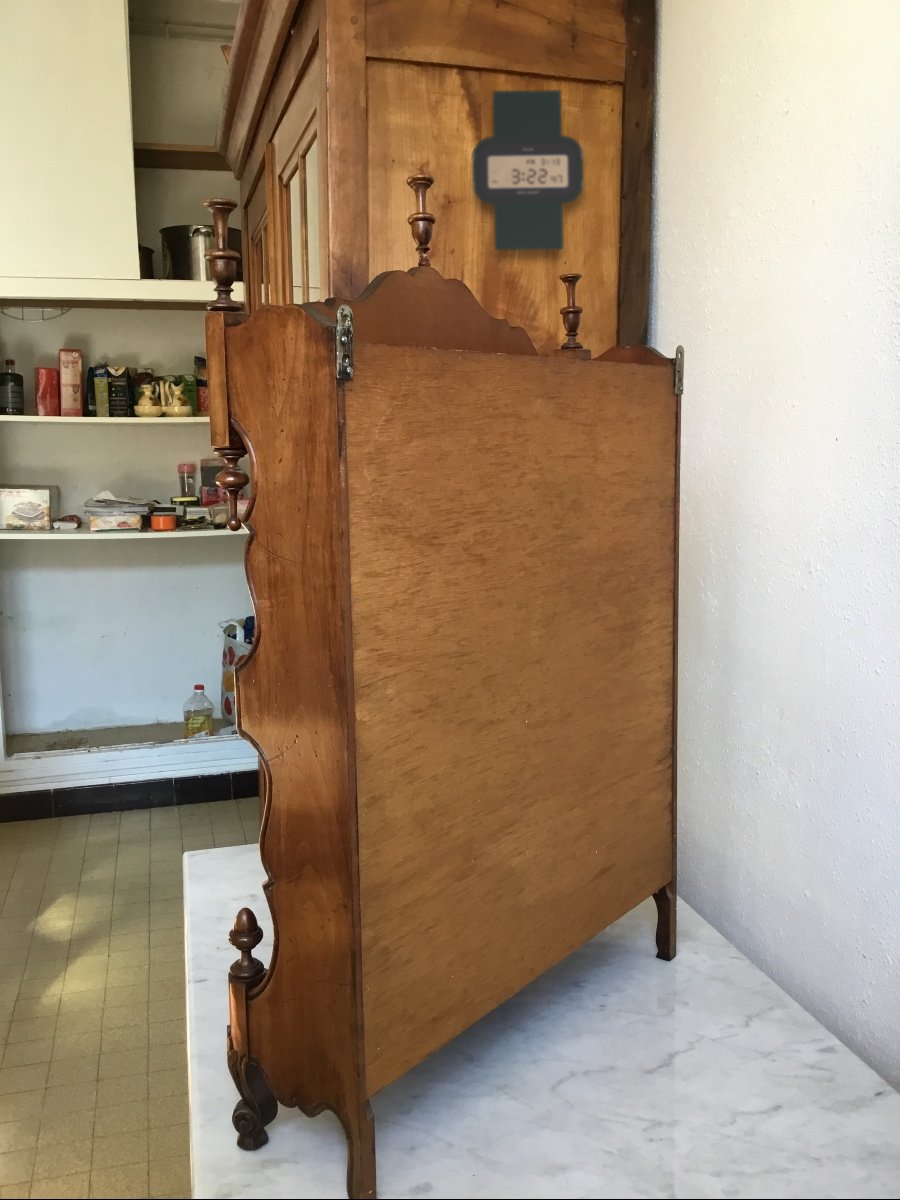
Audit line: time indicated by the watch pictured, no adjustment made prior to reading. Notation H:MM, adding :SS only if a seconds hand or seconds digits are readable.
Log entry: 3:22
